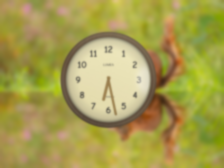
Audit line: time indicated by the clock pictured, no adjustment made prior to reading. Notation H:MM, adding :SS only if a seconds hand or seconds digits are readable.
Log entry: 6:28
